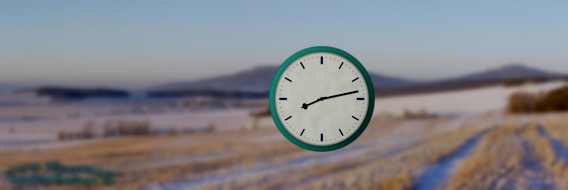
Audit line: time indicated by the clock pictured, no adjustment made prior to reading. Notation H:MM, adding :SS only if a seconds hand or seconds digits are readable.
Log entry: 8:13
